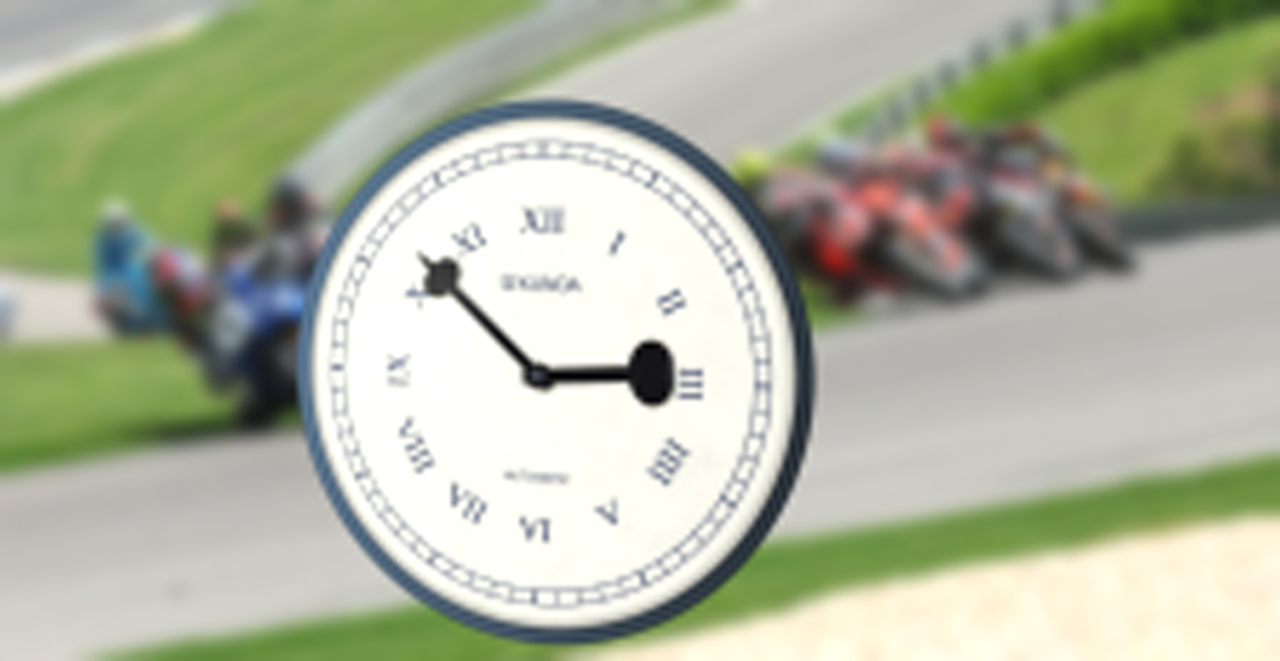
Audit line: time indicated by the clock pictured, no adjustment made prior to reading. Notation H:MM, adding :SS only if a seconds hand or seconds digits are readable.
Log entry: 2:52
